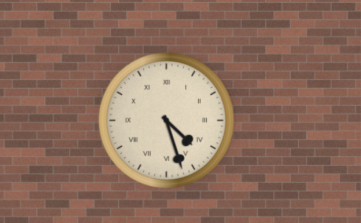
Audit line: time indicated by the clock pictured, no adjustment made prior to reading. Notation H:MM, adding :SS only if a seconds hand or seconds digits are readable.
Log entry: 4:27
